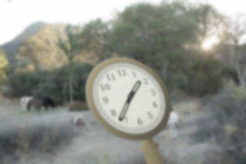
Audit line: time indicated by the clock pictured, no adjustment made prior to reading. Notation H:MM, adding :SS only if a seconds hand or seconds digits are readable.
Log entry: 1:37
